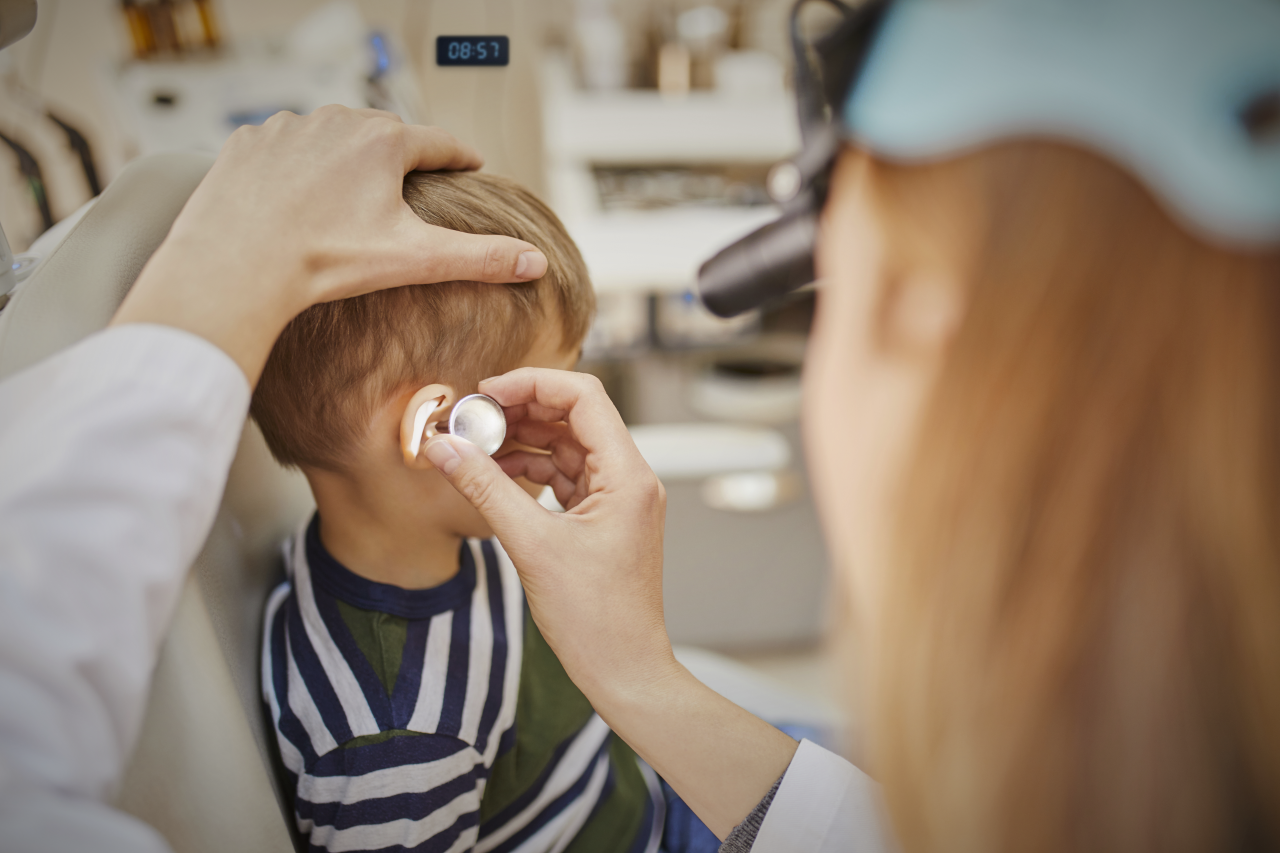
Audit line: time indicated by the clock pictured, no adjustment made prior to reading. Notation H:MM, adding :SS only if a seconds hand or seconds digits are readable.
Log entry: 8:57
